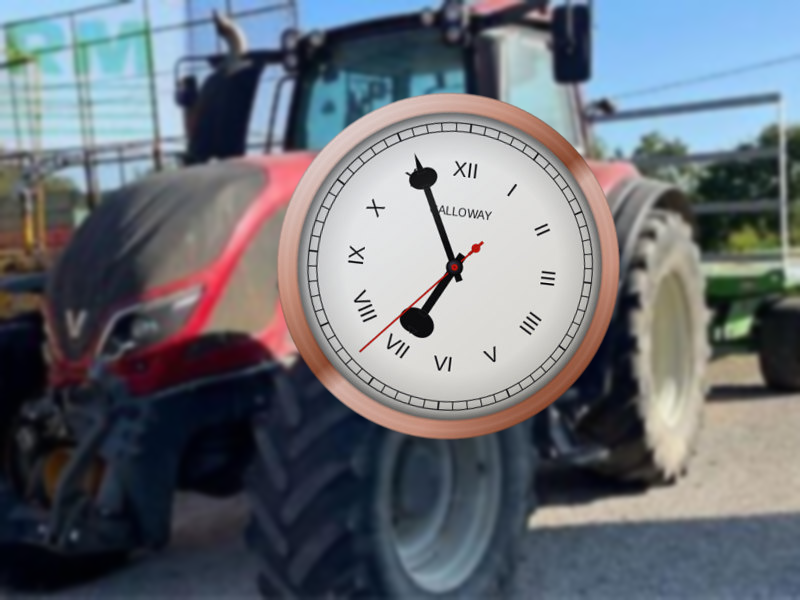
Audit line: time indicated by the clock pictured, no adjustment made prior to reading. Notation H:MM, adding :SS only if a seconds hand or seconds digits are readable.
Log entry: 6:55:37
